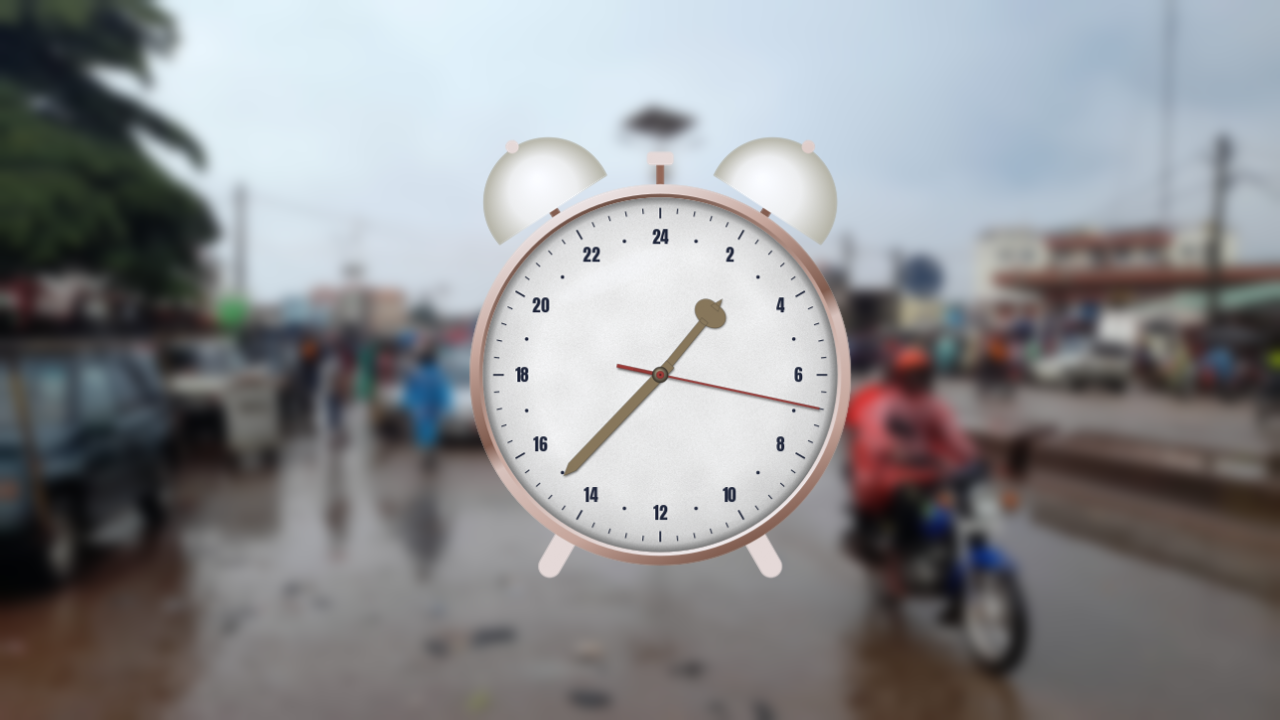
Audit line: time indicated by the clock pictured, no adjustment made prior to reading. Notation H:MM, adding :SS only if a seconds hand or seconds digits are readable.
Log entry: 2:37:17
